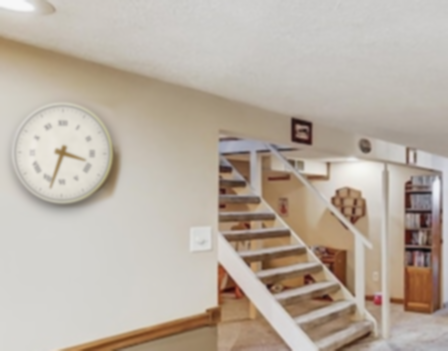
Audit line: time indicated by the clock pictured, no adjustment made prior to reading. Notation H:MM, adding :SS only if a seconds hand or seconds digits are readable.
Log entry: 3:33
